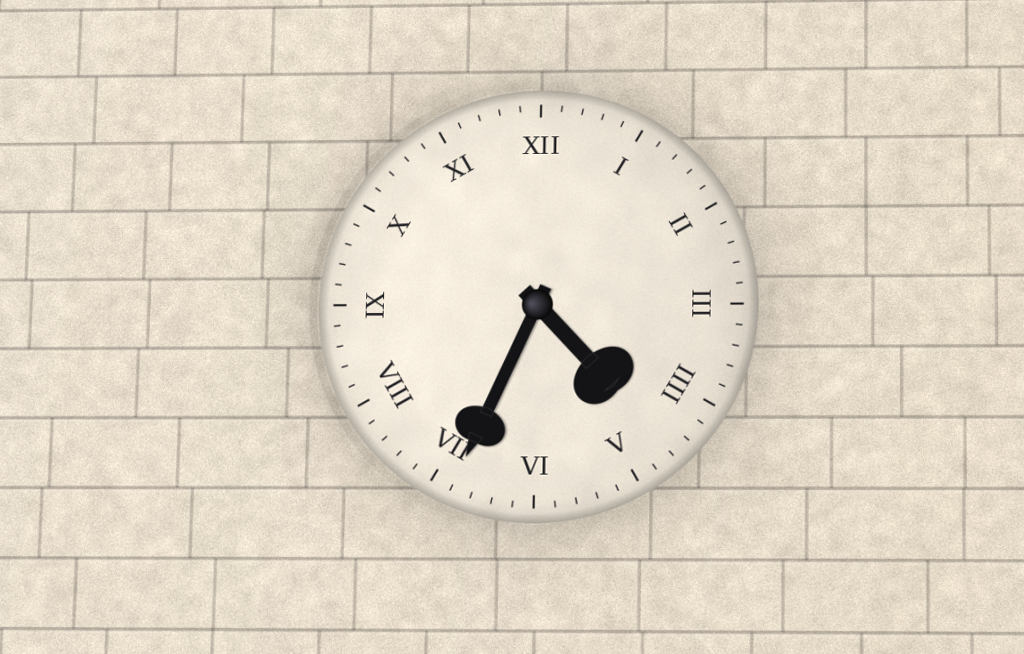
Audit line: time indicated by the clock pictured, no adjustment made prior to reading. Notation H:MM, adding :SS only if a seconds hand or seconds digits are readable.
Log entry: 4:34
